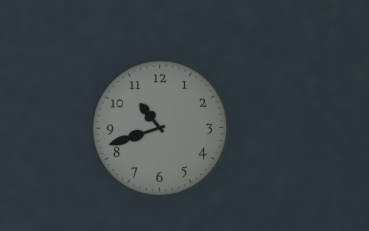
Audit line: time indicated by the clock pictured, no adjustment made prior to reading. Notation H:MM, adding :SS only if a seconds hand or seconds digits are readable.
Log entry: 10:42
